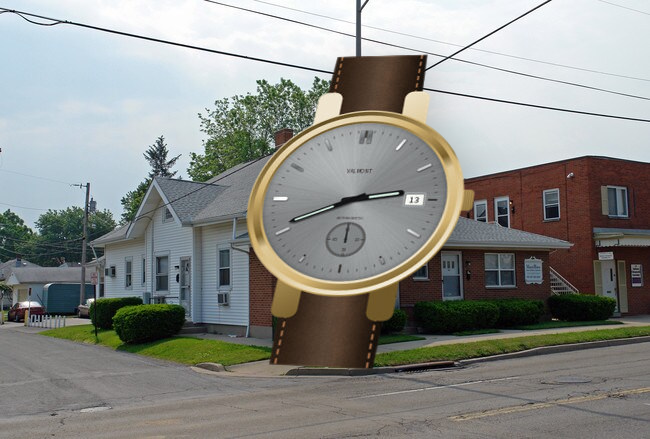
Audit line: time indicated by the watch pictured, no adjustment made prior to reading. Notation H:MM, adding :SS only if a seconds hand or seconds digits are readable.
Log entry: 2:41
